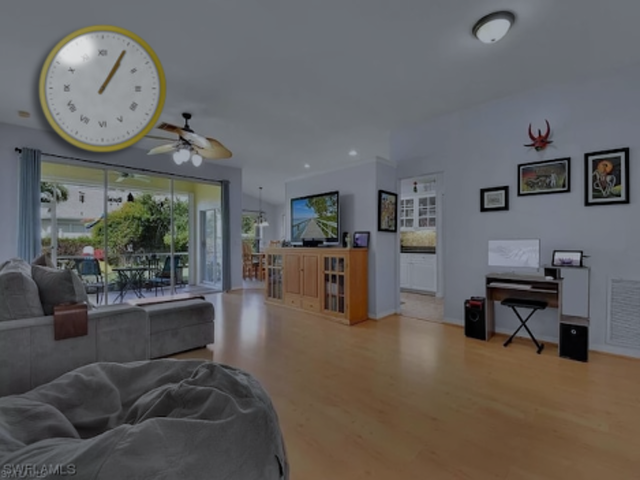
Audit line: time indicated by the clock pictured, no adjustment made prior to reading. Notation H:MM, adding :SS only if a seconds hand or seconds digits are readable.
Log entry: 1:05
